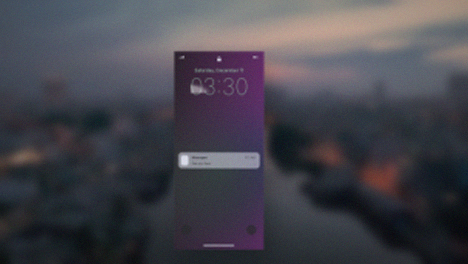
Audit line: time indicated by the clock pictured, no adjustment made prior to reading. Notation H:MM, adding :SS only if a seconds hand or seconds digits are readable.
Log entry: 3:30
